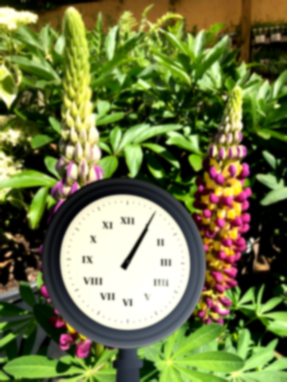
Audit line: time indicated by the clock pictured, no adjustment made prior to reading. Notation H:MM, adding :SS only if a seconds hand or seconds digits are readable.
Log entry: 1:05
